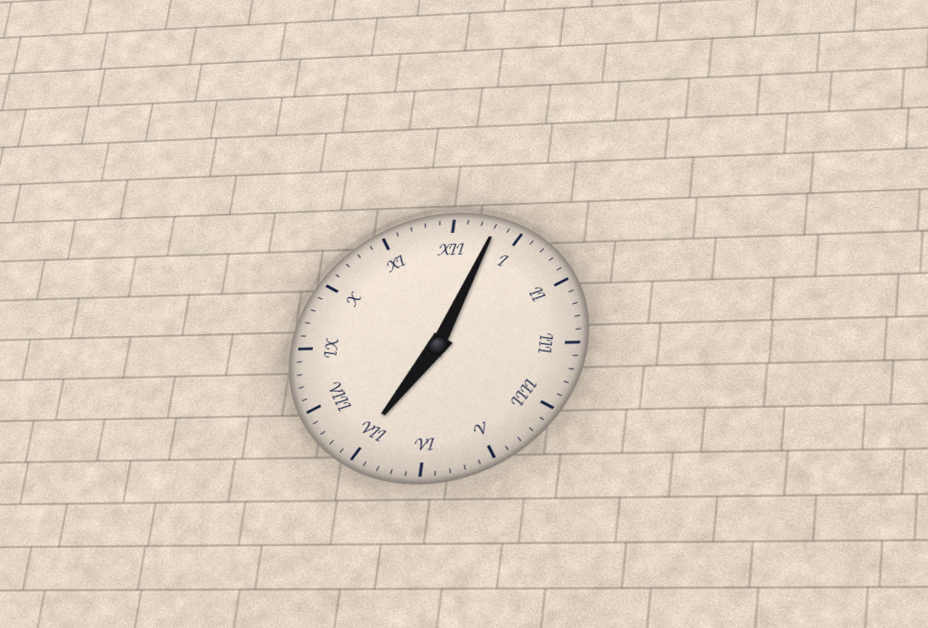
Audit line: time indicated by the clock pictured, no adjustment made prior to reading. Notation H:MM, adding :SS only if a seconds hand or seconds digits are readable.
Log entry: 7:03
